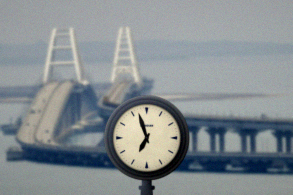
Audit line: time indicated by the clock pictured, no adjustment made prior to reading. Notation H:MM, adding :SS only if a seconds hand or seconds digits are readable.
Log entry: 6:57
